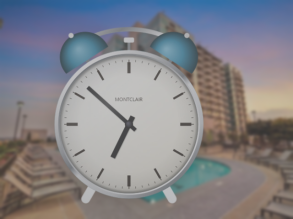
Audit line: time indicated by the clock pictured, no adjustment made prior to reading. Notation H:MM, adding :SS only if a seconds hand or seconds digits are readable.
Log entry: 6:52
